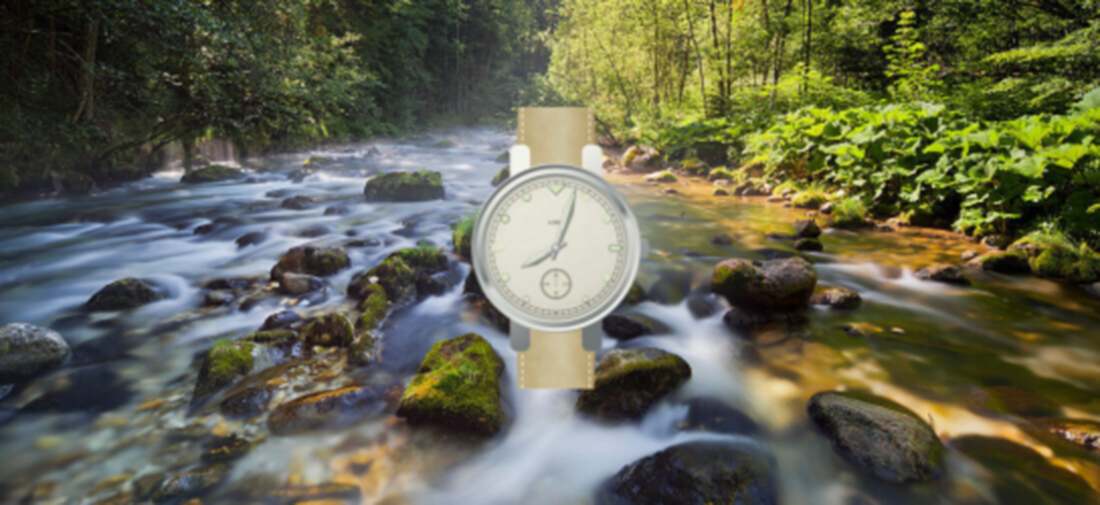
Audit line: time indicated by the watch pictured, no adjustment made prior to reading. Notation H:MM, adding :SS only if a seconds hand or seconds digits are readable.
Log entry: 8:03
